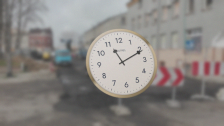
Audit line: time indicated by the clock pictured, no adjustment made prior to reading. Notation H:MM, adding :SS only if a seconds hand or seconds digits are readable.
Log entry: 11:11
